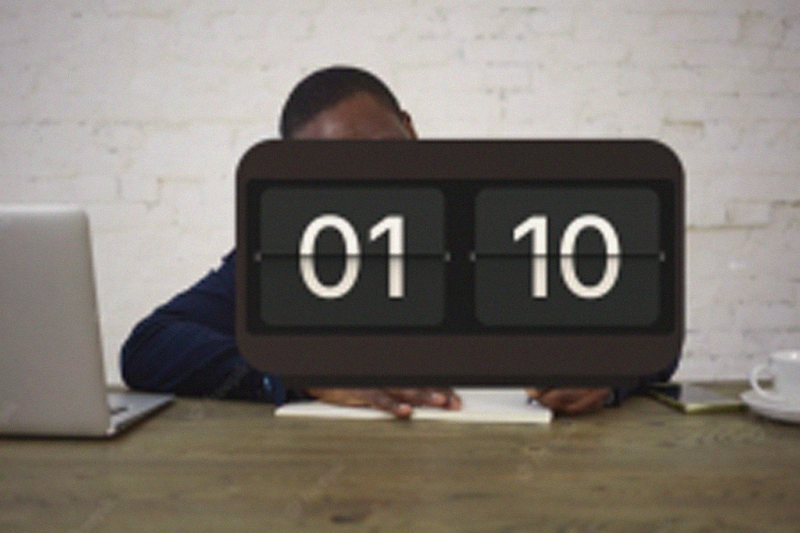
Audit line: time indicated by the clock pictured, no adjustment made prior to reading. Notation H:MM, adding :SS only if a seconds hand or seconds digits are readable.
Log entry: 1:10
